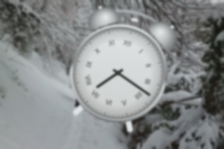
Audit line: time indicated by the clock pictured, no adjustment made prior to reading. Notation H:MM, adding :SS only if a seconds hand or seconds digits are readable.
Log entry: 7:18
